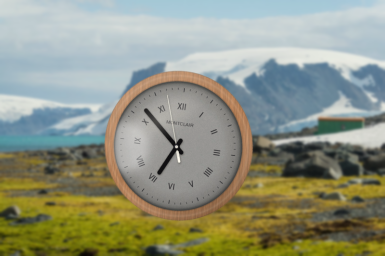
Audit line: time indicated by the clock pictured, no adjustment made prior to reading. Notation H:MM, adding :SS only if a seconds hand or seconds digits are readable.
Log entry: 6:51:57
